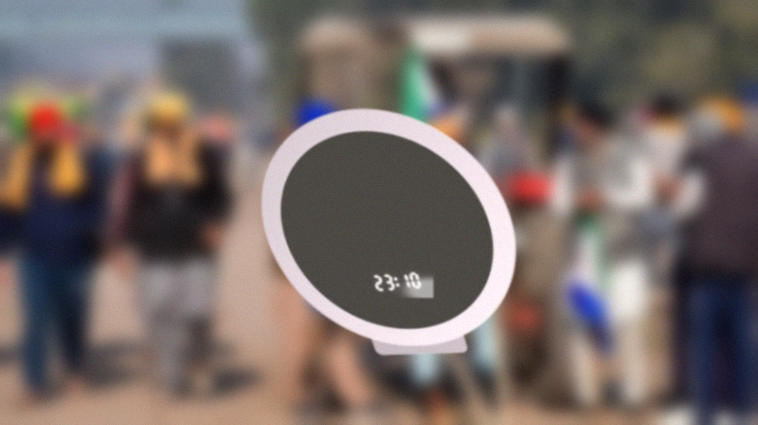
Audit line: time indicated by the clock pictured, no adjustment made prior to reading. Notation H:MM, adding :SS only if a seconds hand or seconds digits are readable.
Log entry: 23:10
